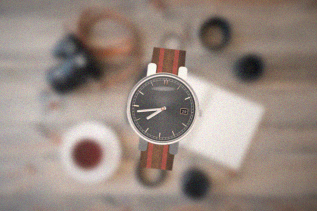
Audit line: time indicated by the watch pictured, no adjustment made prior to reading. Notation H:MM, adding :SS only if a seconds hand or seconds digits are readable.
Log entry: 7:43
